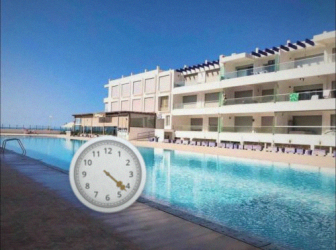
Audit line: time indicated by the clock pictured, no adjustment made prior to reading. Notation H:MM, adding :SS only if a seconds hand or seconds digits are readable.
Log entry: 4:22
